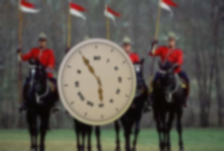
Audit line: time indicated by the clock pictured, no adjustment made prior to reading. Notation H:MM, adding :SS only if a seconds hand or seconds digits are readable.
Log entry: 5:55
